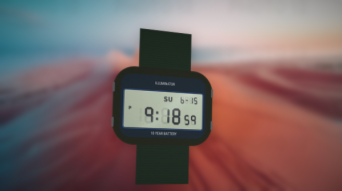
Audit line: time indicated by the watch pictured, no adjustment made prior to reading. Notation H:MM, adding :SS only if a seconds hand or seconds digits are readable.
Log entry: 9:18:59
